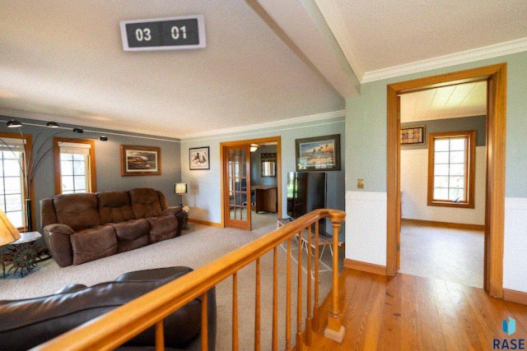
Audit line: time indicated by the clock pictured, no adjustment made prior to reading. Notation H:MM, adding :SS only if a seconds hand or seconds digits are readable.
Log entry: 3:01
